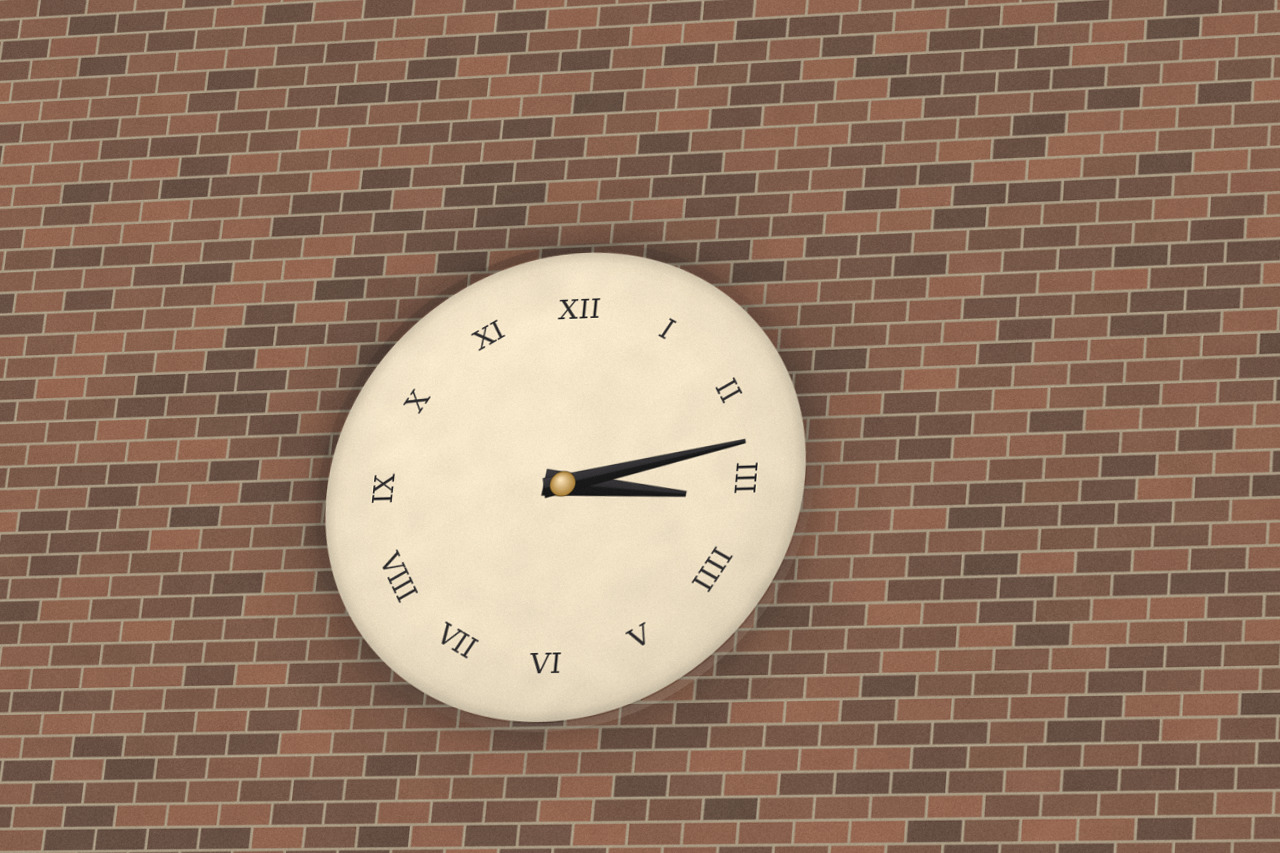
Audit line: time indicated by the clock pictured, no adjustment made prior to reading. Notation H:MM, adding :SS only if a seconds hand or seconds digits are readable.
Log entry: 3:13
